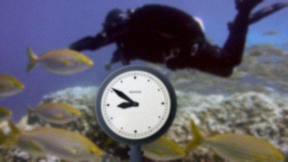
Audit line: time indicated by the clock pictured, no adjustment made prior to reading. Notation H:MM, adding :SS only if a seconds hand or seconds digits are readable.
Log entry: 8:51
